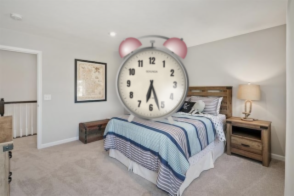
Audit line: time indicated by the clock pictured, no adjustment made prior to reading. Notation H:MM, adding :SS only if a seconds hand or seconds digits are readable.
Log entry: 6:27
